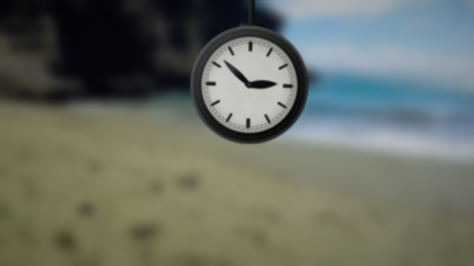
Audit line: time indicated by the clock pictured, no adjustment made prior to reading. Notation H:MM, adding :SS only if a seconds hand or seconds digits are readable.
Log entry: 2:52
